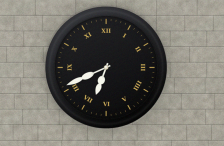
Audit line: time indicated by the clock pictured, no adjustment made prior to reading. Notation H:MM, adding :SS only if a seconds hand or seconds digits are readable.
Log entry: 6:41
